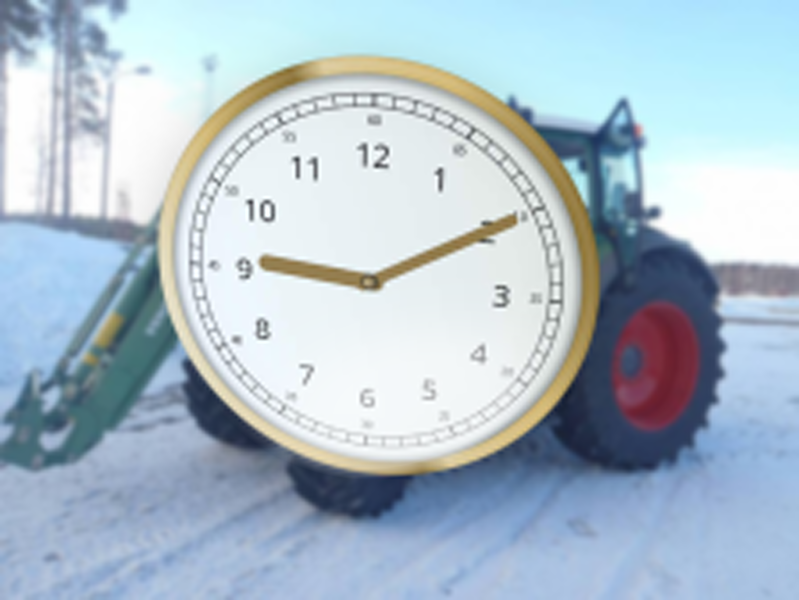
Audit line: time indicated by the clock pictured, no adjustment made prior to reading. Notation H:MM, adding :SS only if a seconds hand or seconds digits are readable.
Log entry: 9:10
